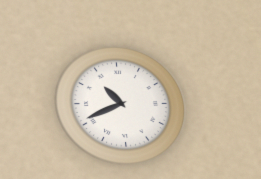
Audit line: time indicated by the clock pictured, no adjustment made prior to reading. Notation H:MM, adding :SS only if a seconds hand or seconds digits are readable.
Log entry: 10:41
